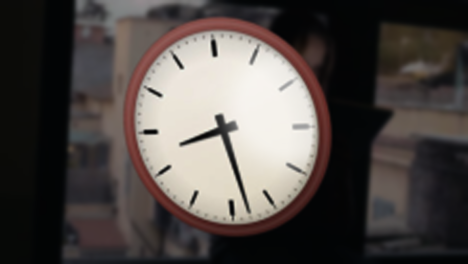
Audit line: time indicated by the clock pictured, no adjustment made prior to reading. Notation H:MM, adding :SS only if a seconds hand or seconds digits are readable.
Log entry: 8:28
